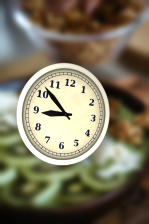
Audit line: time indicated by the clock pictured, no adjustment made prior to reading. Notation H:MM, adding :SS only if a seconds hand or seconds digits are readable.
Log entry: 8:52
